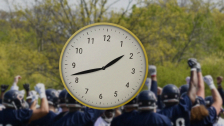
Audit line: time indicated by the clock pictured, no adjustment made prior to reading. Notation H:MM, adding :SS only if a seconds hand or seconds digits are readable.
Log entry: 1:42
